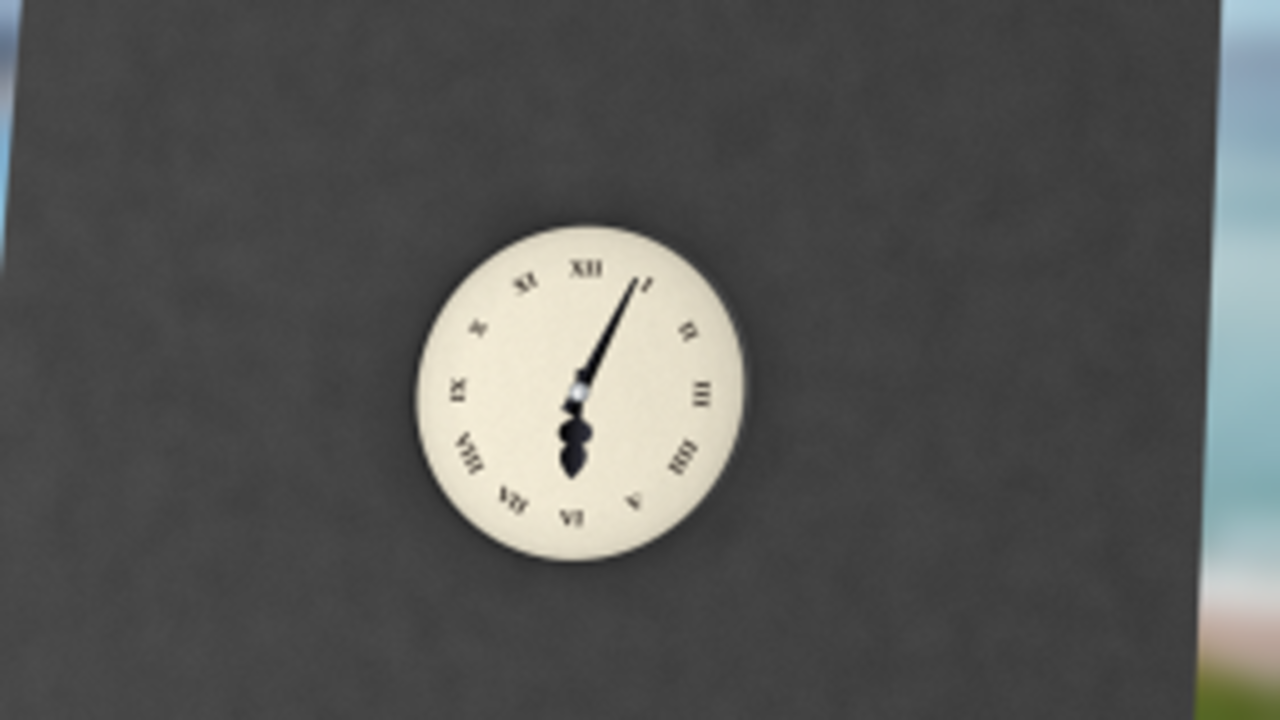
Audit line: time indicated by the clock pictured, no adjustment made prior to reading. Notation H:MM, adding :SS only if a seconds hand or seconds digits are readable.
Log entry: 6:04
